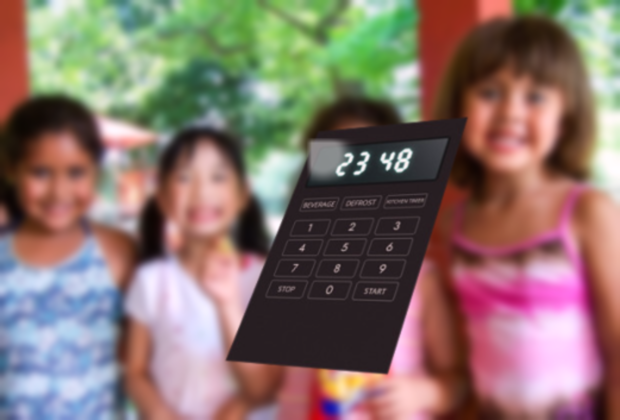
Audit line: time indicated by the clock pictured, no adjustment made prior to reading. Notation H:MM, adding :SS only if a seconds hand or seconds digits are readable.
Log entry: 23:48
